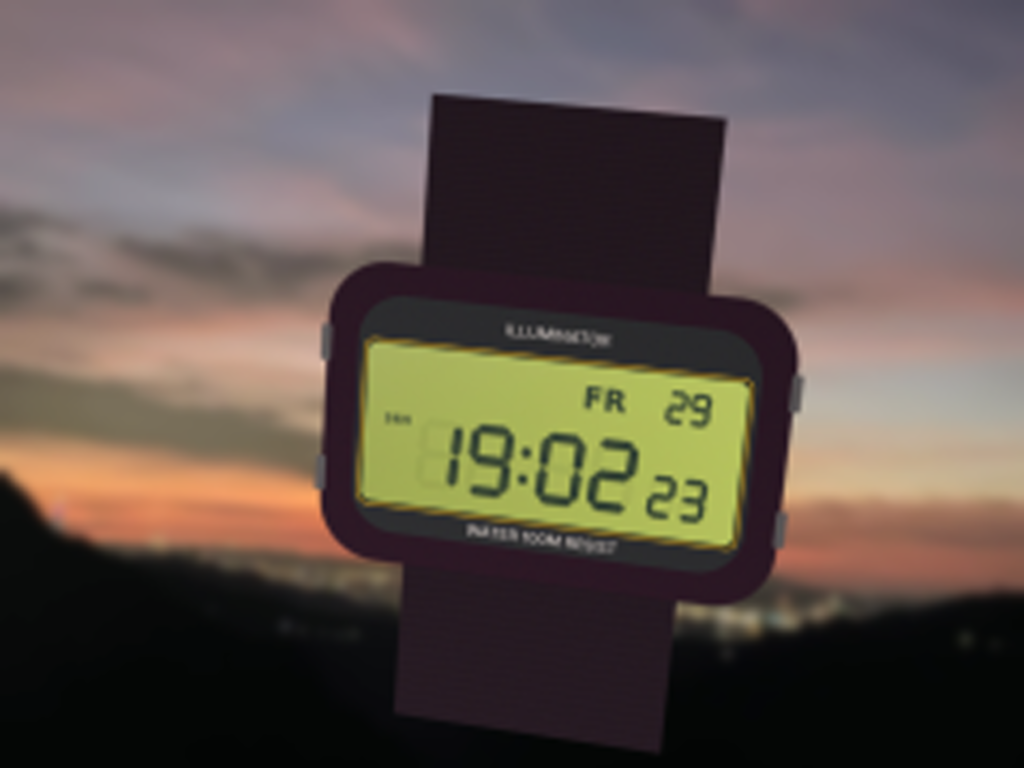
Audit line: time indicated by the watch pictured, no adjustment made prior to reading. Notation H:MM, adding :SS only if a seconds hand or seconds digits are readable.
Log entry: 19:02:23
